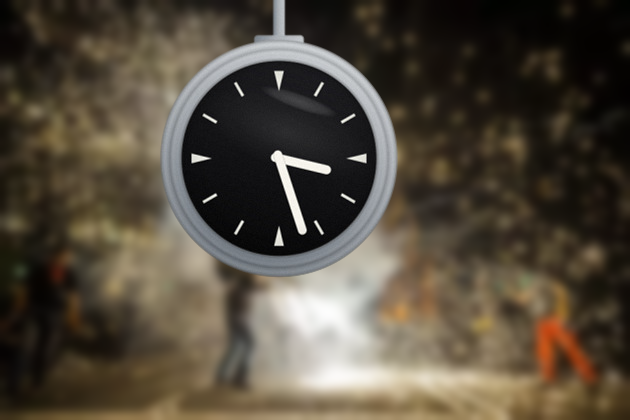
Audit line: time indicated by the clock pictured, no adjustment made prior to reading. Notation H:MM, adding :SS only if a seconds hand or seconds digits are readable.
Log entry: 3:27
